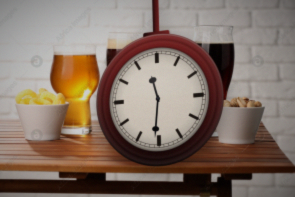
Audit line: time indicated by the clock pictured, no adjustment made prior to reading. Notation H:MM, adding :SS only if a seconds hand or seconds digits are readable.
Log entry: 11:31
